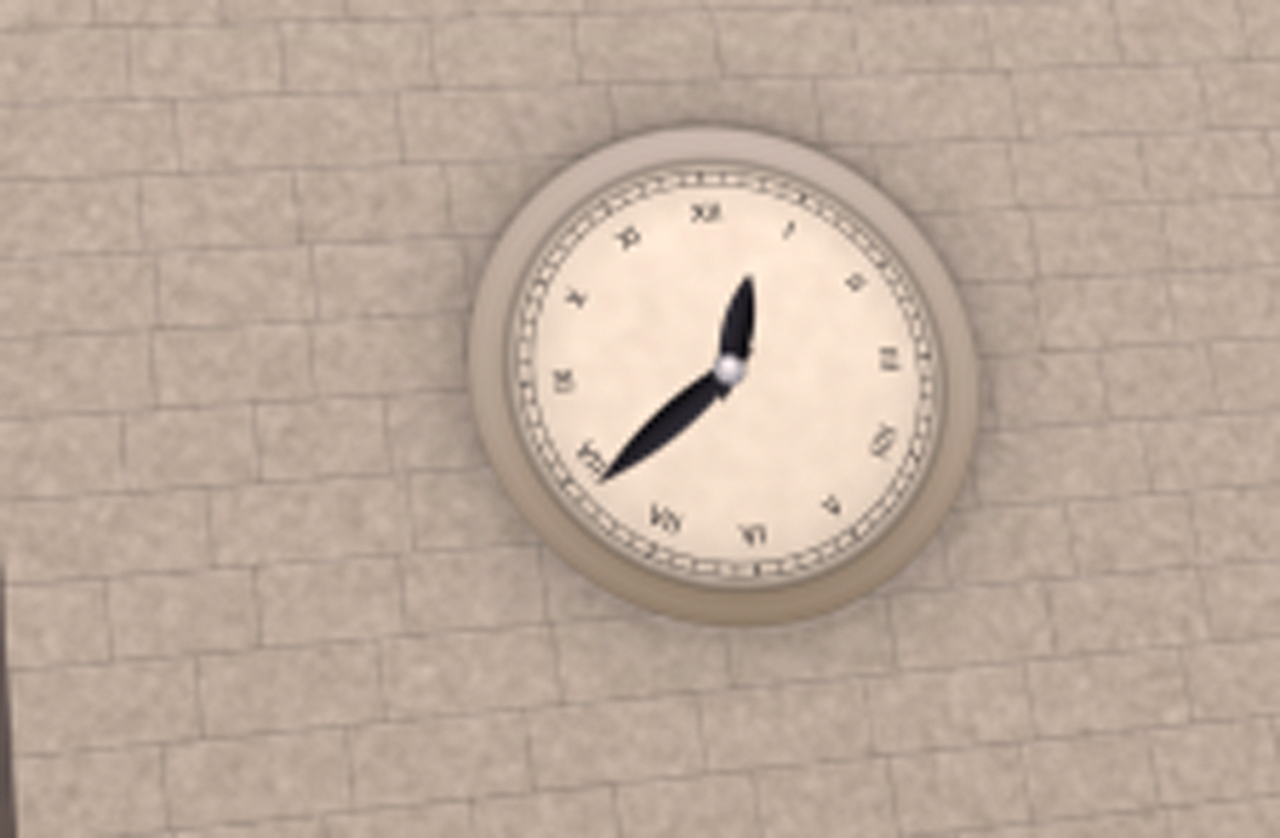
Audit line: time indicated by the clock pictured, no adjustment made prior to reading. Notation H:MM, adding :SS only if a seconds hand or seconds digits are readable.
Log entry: 12:39
